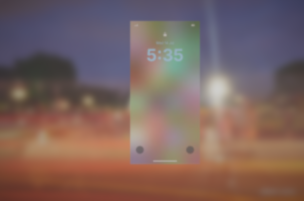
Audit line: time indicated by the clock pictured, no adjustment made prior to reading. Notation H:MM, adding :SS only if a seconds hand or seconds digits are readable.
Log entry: 5:35
